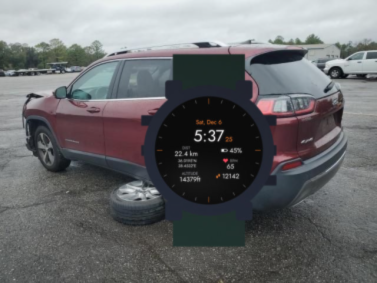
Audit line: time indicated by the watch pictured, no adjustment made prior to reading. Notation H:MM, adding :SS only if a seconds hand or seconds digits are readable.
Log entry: 5:37
